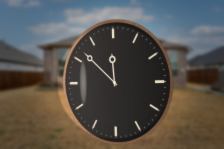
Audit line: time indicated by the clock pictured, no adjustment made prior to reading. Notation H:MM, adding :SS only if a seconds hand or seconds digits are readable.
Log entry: 11:52
